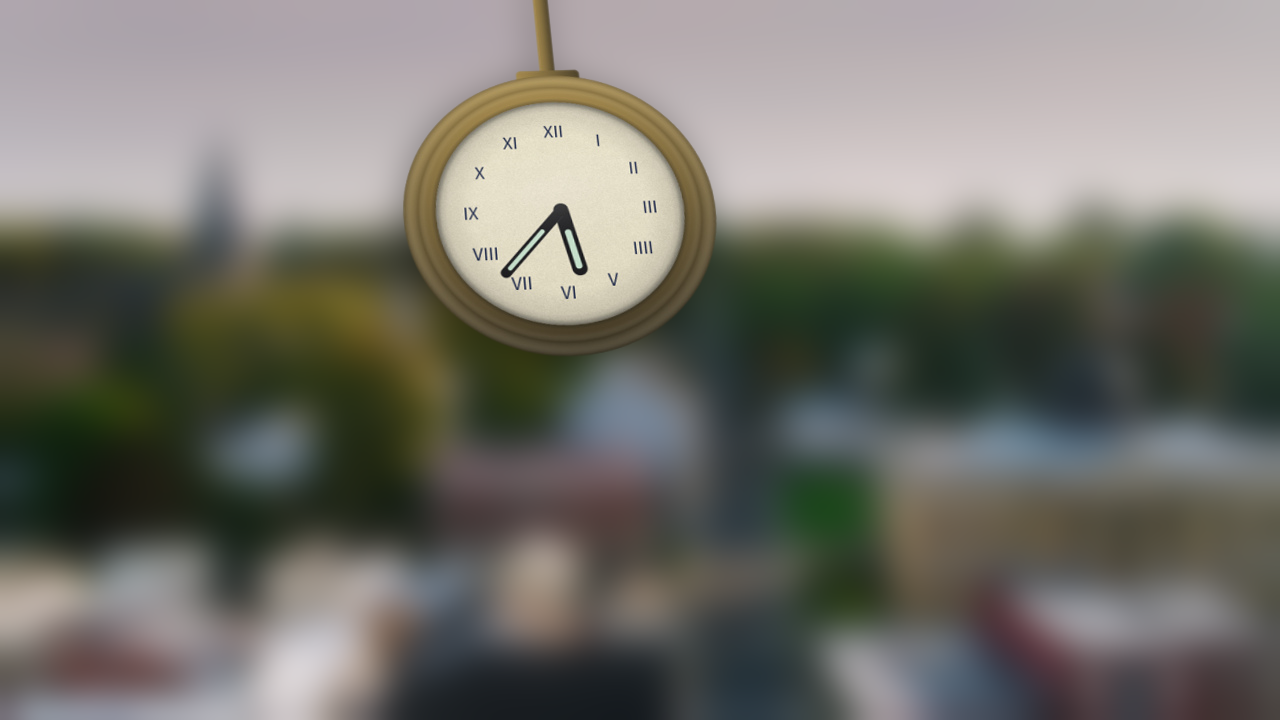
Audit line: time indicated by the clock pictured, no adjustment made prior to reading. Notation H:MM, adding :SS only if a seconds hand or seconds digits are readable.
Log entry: 5:37
